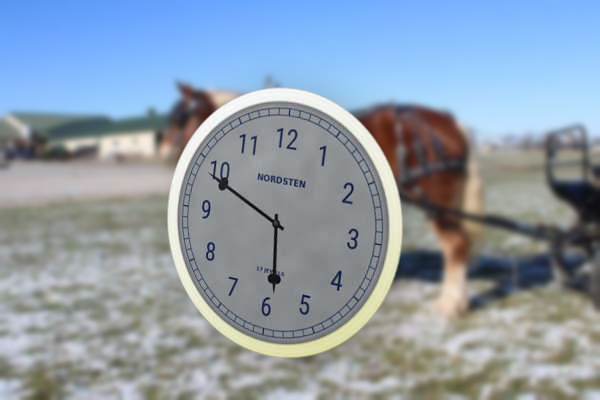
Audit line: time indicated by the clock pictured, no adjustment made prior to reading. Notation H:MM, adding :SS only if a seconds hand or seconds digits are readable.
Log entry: 5:49
